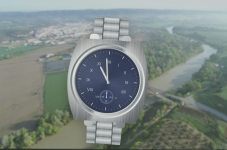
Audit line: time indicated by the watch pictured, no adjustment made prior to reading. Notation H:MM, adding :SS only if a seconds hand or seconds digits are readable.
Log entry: 10:59
